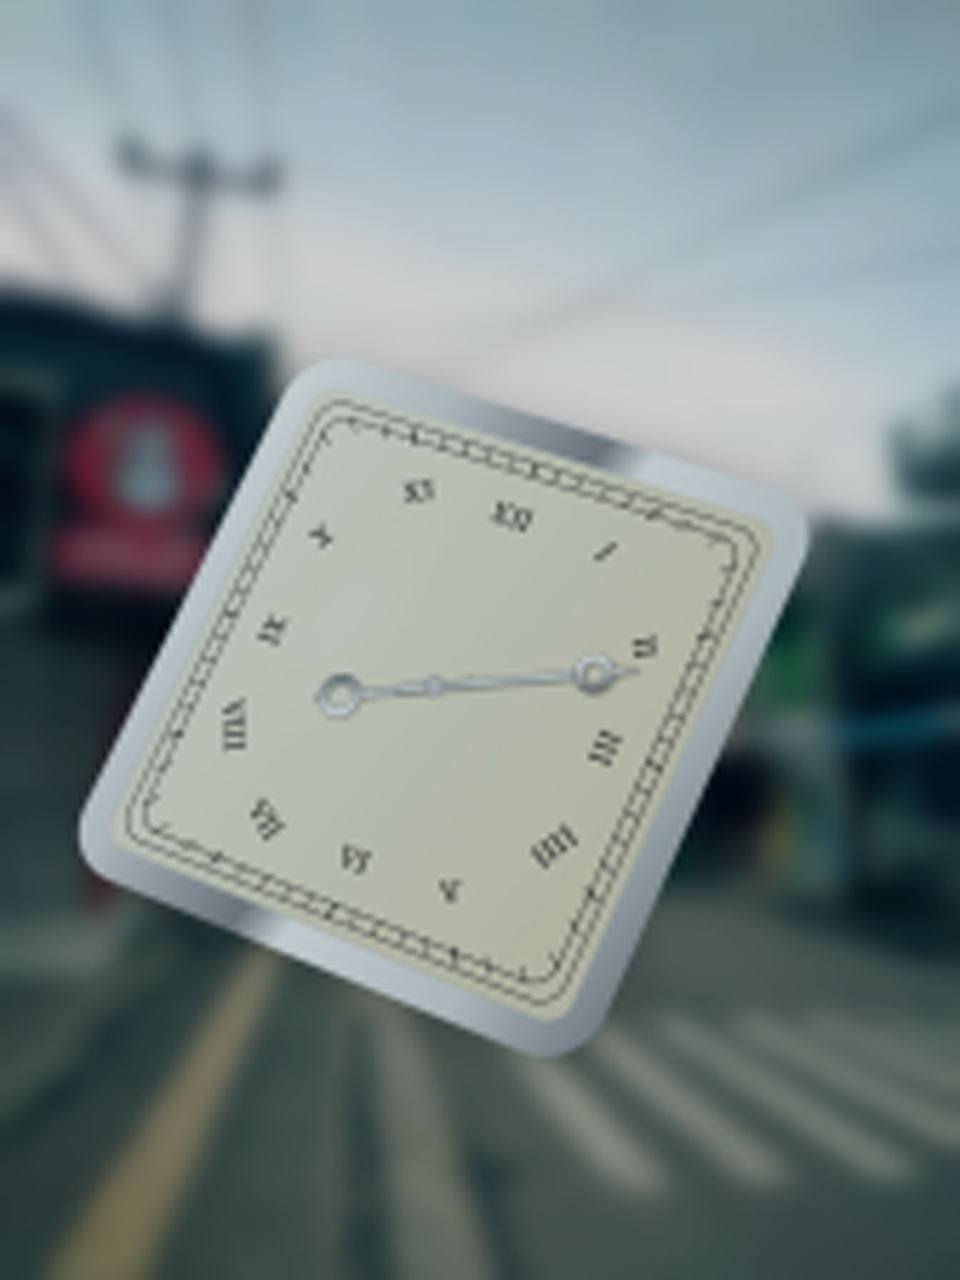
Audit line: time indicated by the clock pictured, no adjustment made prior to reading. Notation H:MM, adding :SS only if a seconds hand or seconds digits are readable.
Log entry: 8:11
